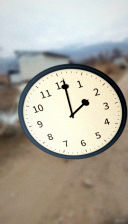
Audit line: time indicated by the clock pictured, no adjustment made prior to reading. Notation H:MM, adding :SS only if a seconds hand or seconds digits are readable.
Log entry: 2:01
